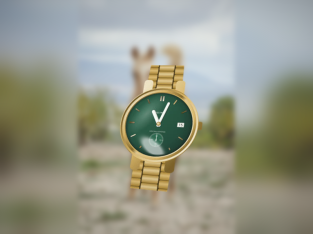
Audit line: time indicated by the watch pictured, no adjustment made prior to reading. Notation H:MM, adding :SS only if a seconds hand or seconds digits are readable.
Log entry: 11:03
